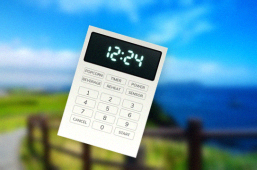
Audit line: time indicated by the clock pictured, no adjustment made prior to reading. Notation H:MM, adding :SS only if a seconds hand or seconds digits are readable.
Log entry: 12:24
